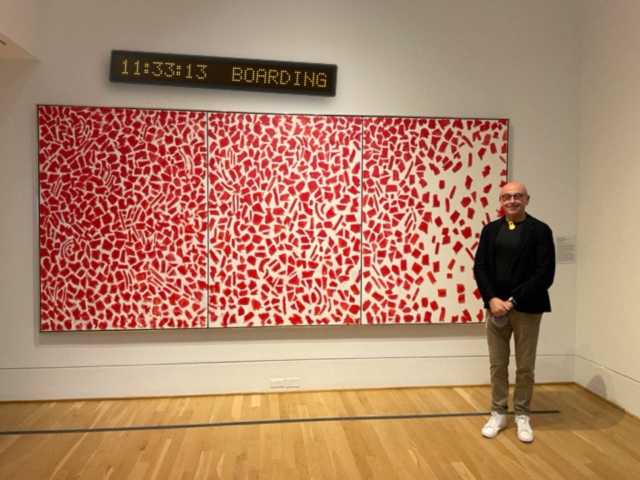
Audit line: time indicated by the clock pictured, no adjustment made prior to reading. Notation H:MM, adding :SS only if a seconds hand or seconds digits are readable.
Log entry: 11:33:13
